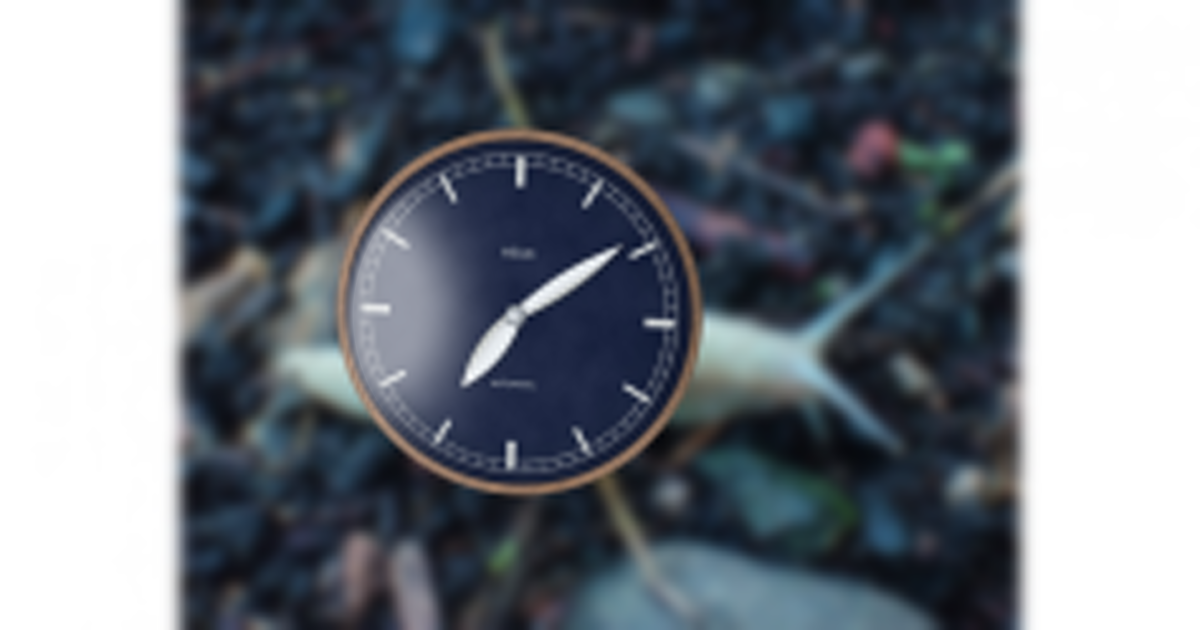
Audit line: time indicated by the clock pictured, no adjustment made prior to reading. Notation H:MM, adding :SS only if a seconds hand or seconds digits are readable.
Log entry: 7:09
